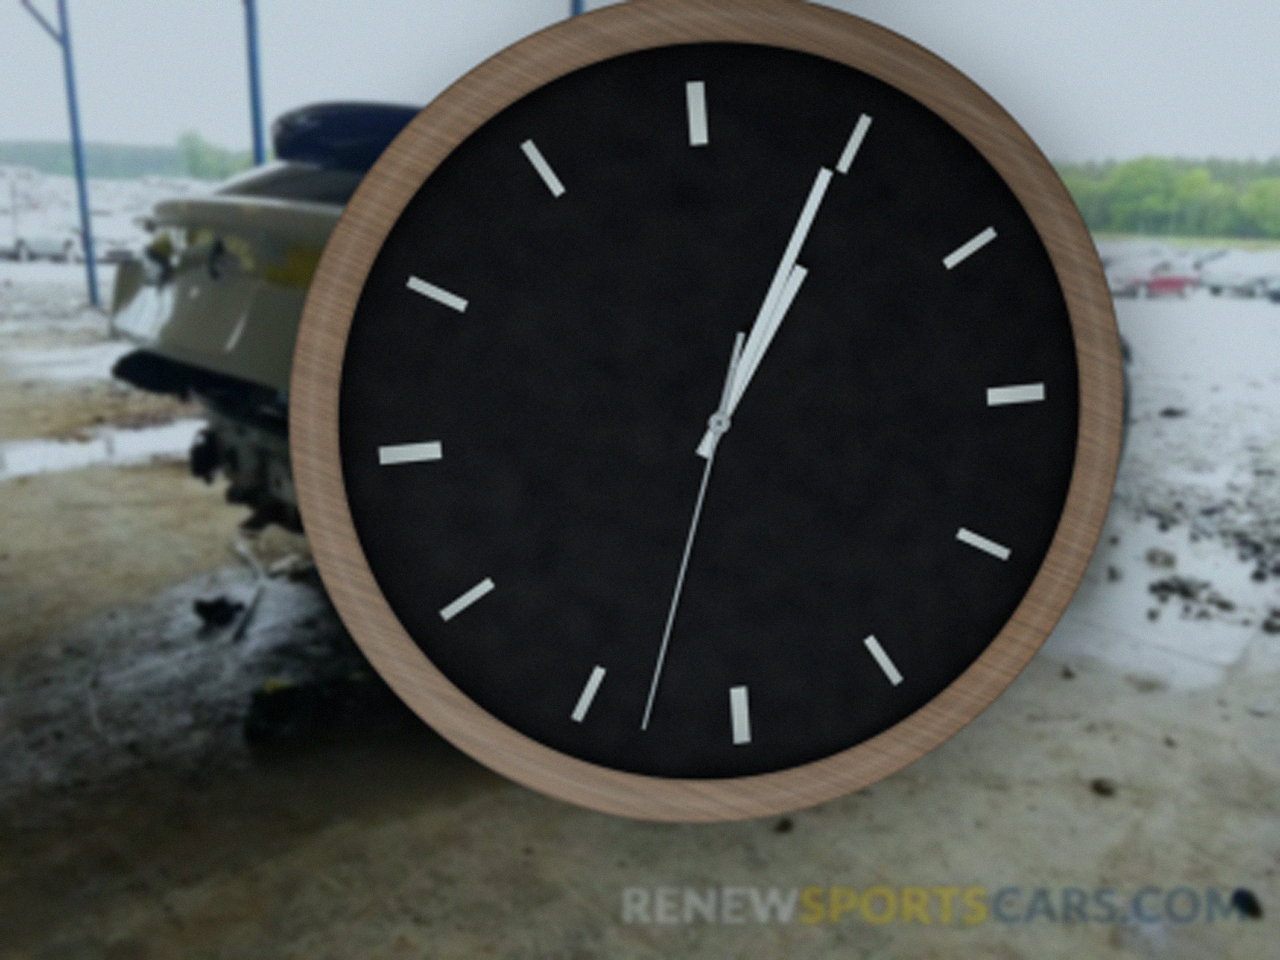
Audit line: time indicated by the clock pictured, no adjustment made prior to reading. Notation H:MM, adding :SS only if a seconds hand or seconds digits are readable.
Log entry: 1:04:33
